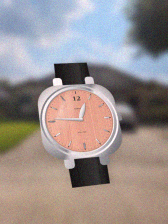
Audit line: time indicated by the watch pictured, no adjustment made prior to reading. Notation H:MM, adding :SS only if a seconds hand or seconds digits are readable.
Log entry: 12:46
